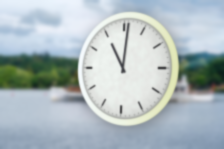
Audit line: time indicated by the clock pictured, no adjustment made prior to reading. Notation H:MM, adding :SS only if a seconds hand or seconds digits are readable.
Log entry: 11:01
